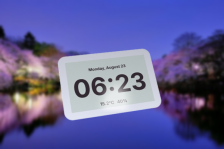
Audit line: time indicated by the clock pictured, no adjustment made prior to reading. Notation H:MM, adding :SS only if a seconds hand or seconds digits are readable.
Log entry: 6:23
